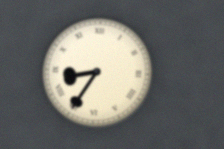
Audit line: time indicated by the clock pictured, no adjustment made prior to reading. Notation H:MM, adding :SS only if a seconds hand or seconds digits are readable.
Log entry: 8:35
